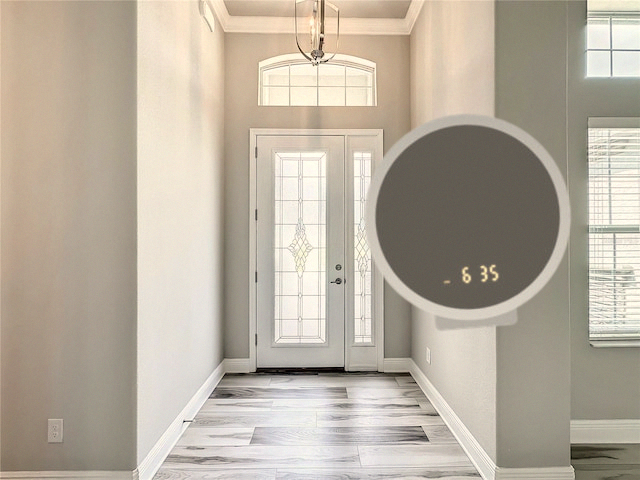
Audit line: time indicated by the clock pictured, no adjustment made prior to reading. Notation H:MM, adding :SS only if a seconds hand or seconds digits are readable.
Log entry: 6:35
